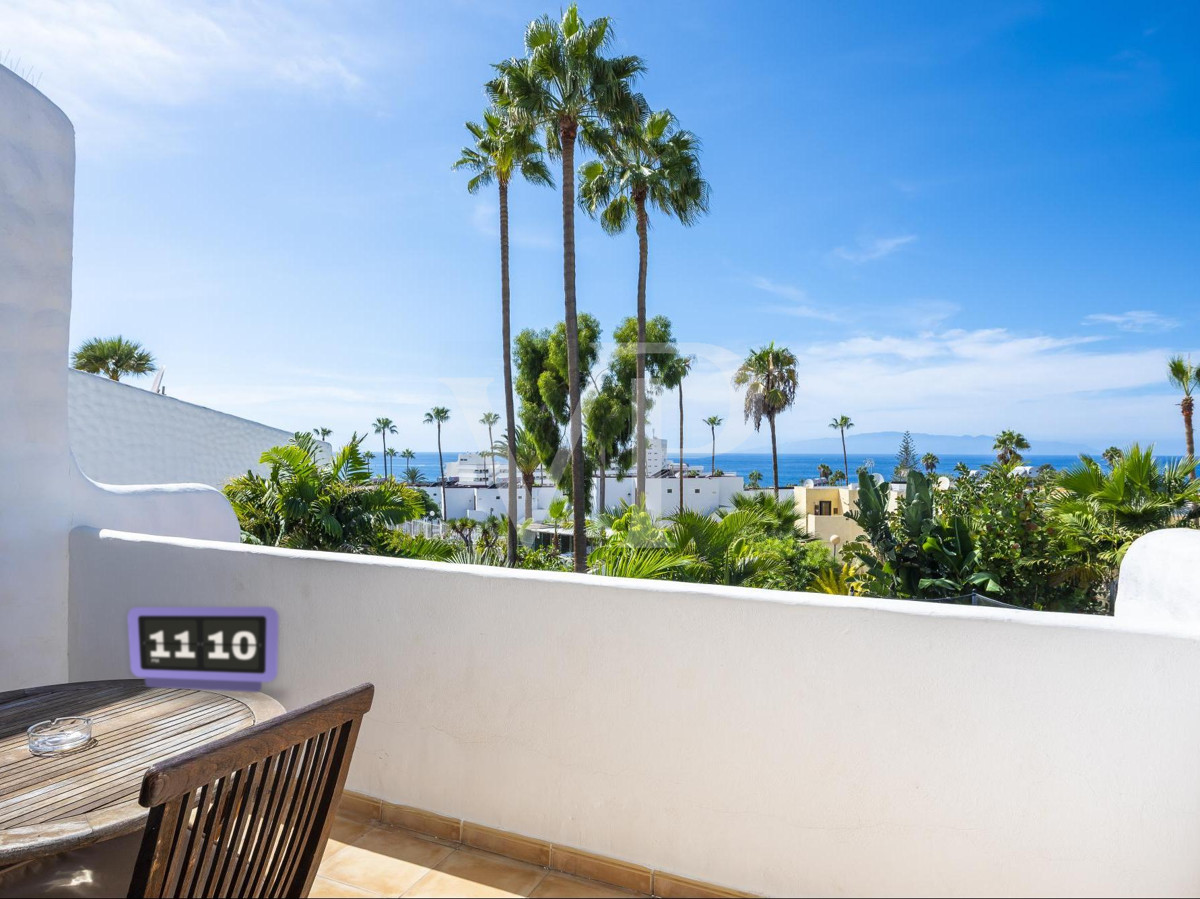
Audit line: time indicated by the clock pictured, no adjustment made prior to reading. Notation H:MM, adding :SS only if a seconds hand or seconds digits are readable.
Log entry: 11:10
